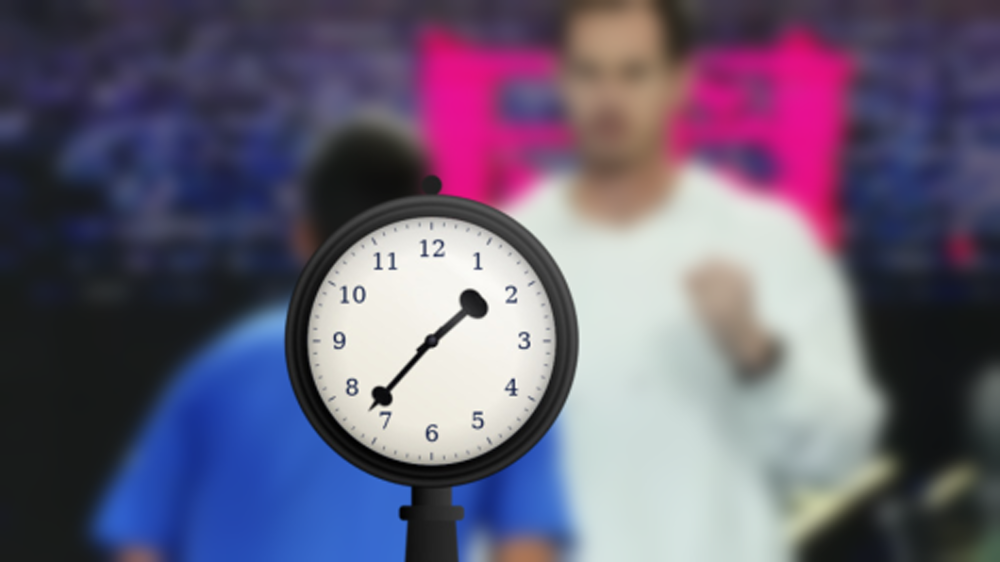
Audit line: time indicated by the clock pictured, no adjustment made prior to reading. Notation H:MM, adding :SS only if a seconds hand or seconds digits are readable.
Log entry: 1:37
